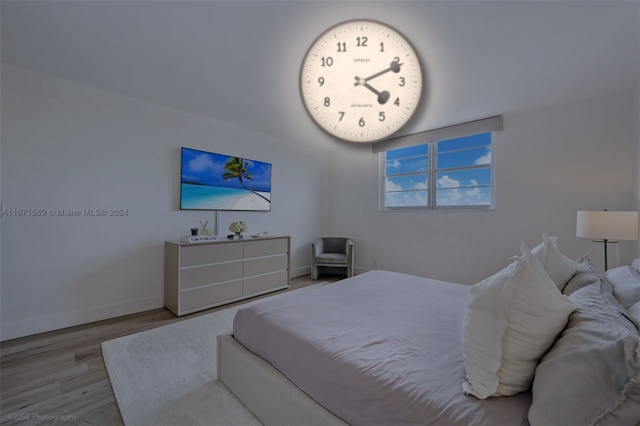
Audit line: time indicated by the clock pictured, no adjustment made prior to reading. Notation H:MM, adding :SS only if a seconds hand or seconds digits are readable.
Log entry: 4:11
